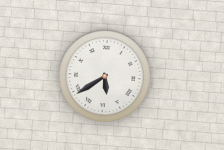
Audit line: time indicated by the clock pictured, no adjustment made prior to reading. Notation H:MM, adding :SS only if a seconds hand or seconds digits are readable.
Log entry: 5:39
